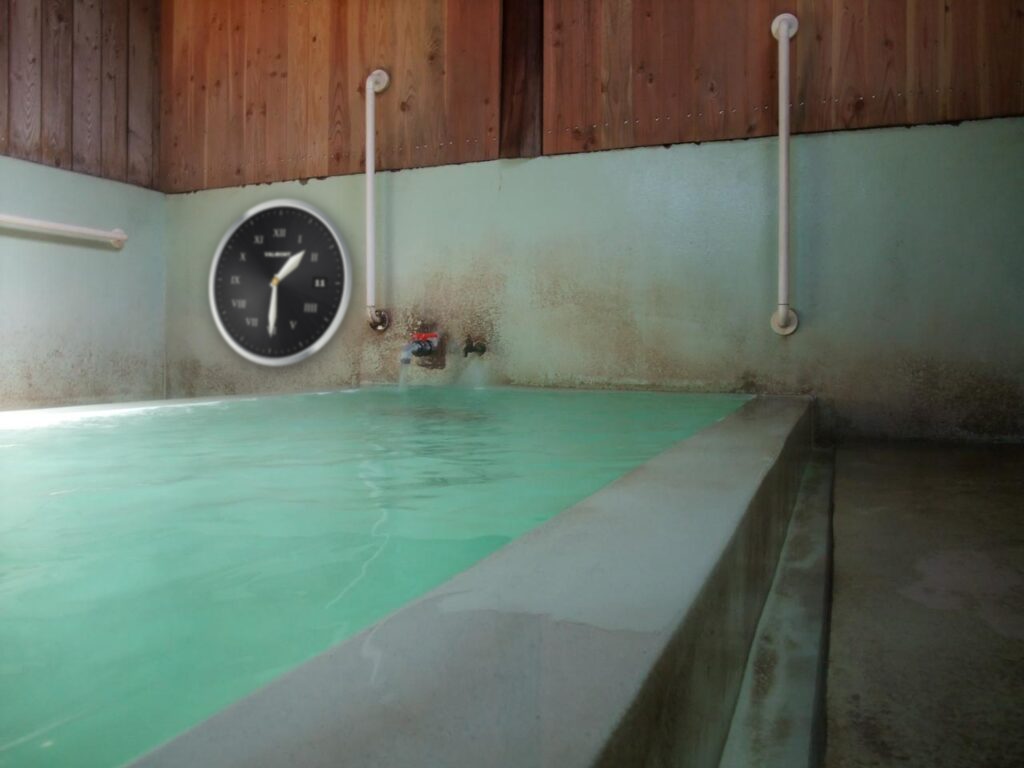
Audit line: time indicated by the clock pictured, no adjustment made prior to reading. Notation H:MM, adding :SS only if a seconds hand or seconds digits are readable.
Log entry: 1:30
